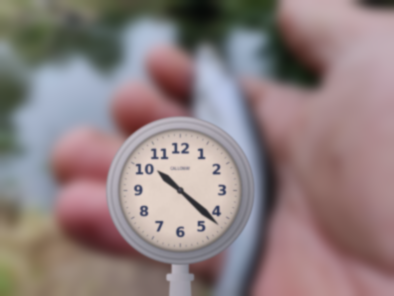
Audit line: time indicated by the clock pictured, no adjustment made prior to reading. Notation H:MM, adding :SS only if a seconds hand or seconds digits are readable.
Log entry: 10:22
